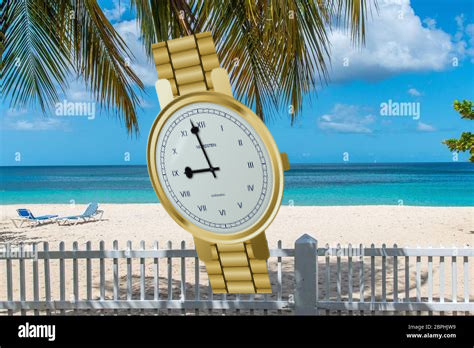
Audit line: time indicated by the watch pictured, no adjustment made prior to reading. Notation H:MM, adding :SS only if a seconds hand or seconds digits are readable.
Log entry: 8:58
